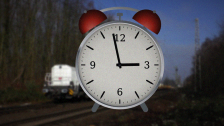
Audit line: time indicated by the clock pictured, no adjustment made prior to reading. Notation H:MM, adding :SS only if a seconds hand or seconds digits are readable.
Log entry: 2:58
